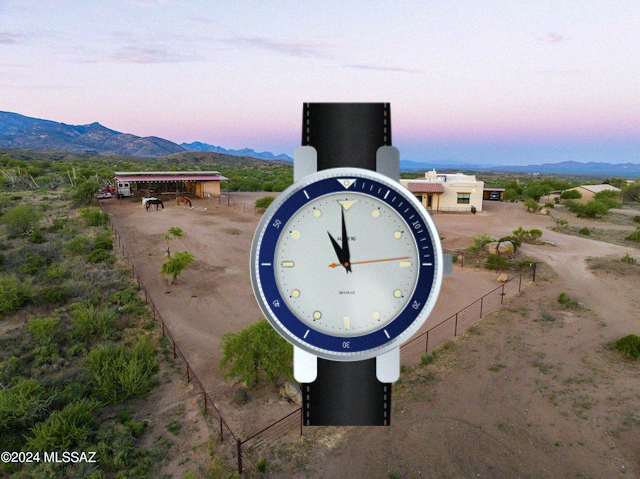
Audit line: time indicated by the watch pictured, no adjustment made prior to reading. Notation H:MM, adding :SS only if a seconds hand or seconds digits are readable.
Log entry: 10:59:14
